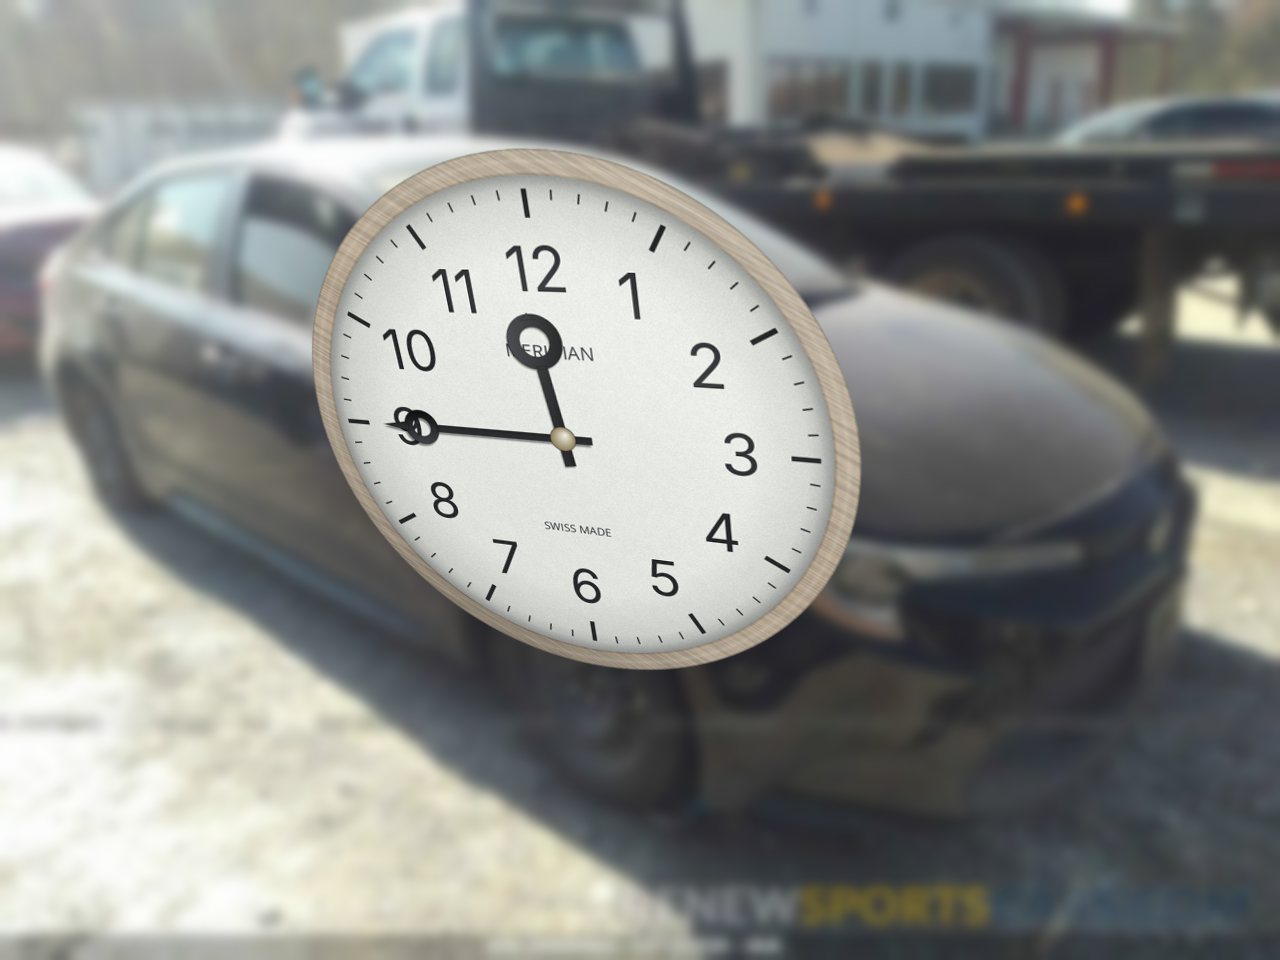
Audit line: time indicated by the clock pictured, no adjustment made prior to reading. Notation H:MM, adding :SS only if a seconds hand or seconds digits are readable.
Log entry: 11:45
